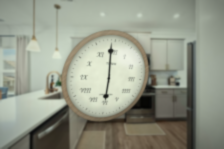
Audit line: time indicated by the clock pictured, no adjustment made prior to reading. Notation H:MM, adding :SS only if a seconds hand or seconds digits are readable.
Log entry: 5:59
